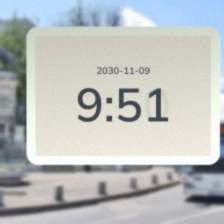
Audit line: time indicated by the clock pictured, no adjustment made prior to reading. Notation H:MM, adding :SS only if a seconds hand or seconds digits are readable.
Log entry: 9:51
